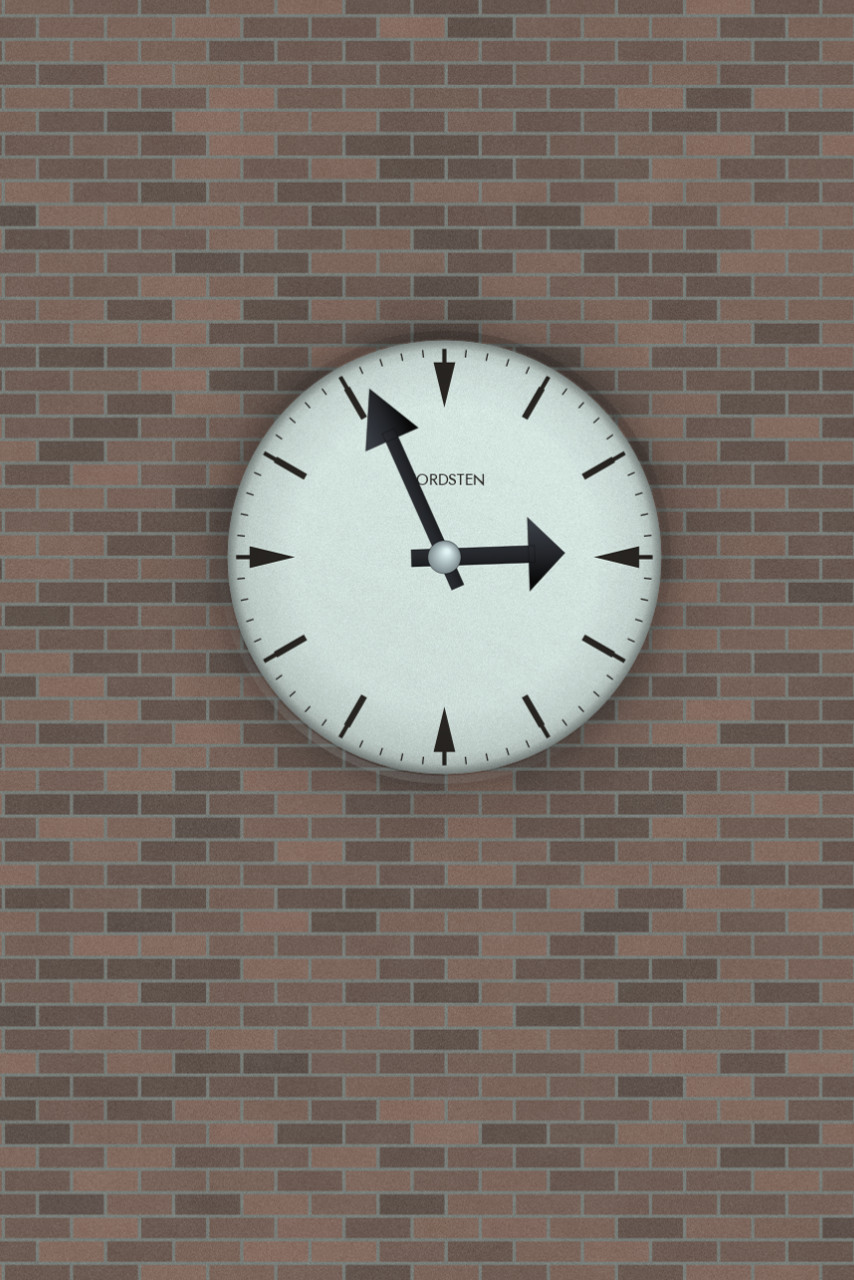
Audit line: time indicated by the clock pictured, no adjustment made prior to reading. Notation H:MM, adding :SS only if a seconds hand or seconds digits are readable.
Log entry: 2:56
